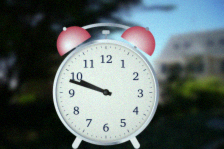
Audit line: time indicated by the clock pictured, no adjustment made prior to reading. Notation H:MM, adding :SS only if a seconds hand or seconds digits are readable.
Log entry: 9:48
